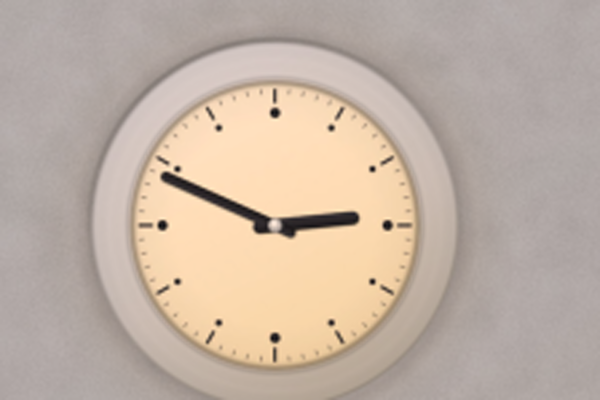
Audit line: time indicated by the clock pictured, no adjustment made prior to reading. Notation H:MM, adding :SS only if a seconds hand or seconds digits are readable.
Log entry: 2:49
